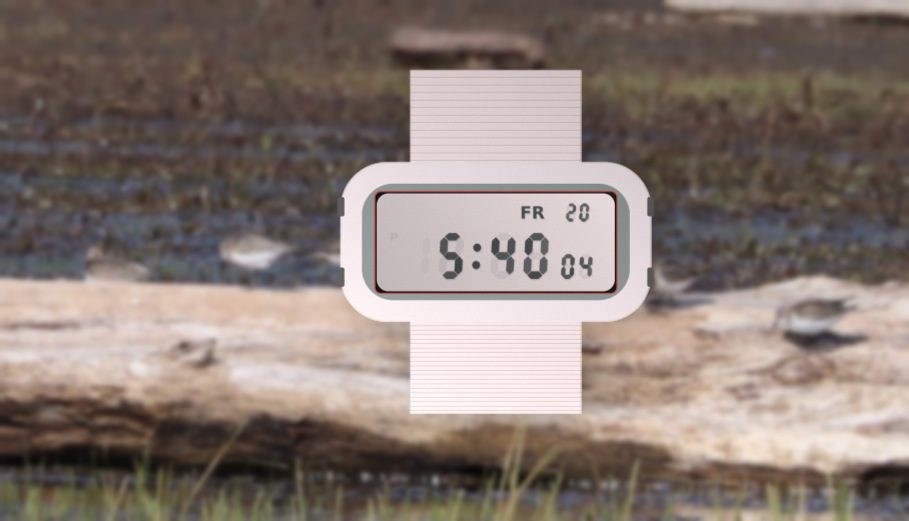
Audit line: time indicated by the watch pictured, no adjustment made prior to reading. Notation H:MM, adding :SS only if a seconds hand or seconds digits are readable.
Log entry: 5:40:04
